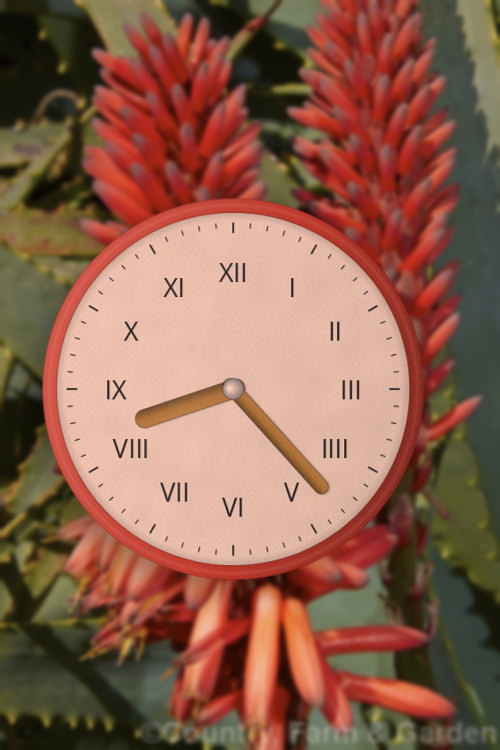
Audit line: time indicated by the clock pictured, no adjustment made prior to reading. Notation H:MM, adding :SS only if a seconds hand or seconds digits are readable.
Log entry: 8:23
